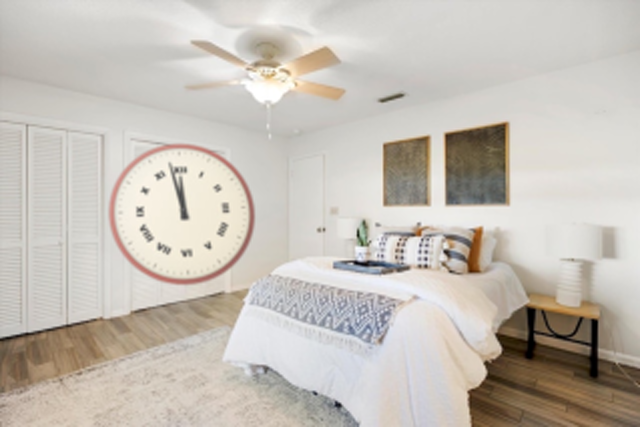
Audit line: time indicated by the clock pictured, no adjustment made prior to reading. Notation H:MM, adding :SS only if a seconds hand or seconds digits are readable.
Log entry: 11:58
